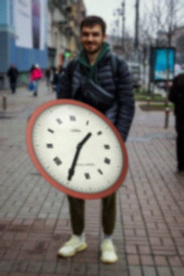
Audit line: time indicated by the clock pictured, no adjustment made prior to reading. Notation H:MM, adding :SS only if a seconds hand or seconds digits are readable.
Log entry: 1:35
